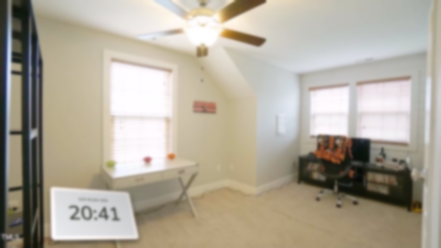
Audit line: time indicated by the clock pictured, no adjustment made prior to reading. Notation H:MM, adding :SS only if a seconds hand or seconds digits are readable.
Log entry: 20:41
